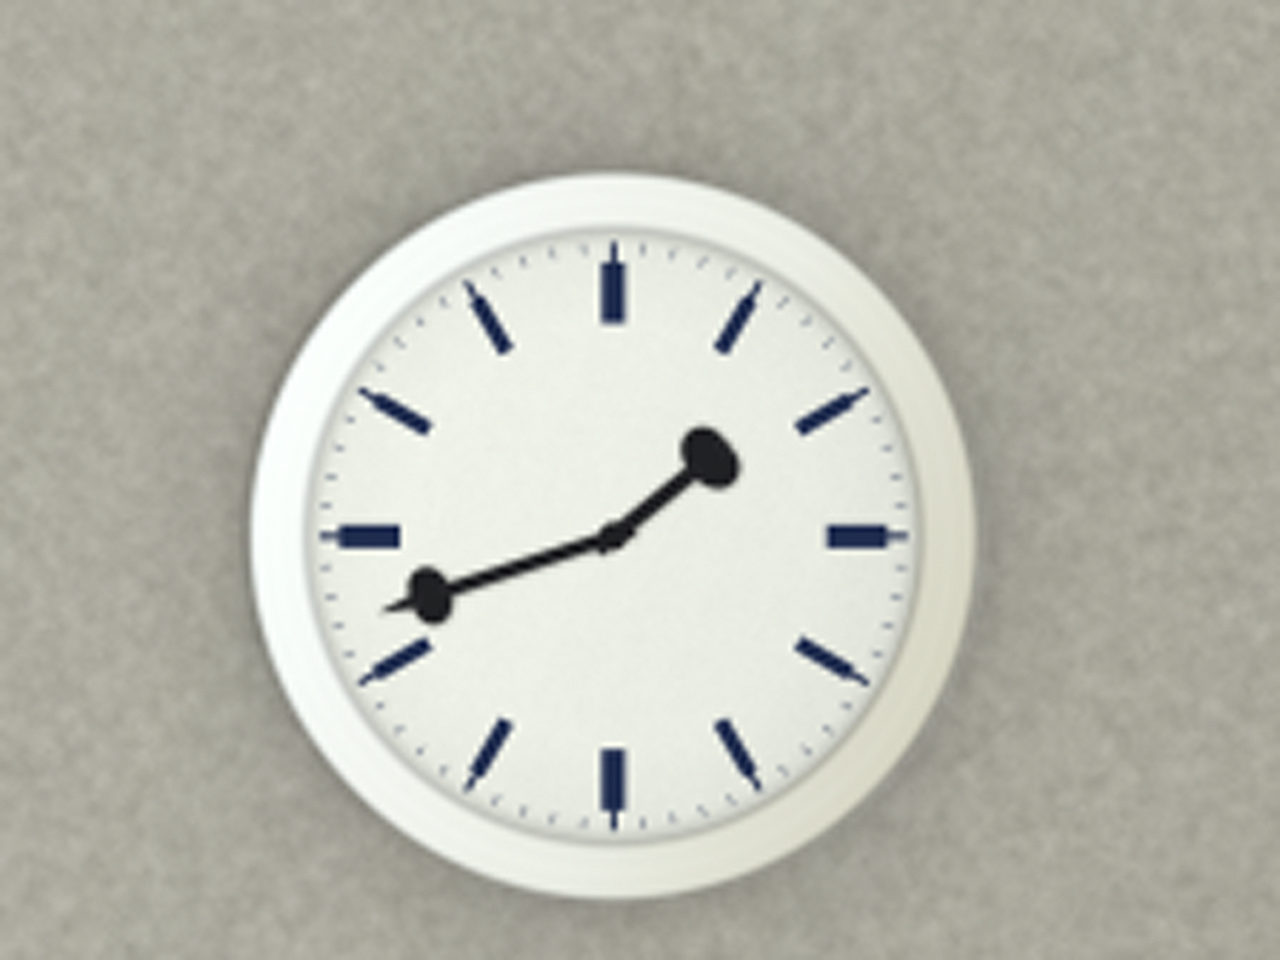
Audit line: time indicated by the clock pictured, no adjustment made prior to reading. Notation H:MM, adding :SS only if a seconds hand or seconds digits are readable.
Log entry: 1:42
